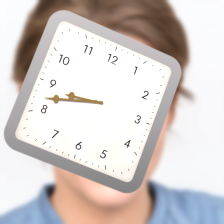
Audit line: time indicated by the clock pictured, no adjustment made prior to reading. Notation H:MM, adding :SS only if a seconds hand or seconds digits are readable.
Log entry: 8:42
